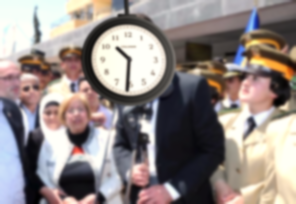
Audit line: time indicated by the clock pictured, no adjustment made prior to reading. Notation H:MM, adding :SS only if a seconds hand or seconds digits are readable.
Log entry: 10:31
